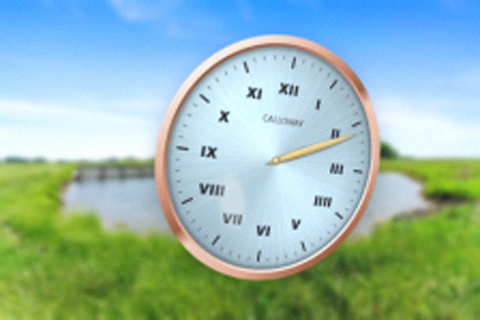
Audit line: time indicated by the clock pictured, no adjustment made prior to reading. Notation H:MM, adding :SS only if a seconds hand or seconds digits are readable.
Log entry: 2:11
